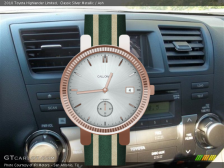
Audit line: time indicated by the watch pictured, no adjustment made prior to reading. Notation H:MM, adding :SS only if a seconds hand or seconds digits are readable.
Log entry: 12:44
